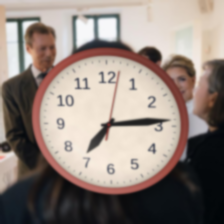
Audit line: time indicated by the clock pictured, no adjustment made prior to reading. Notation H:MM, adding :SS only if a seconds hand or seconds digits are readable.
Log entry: 7:14:02
